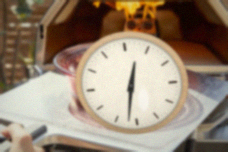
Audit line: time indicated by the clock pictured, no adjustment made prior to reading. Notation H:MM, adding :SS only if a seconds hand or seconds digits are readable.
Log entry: 12:32
